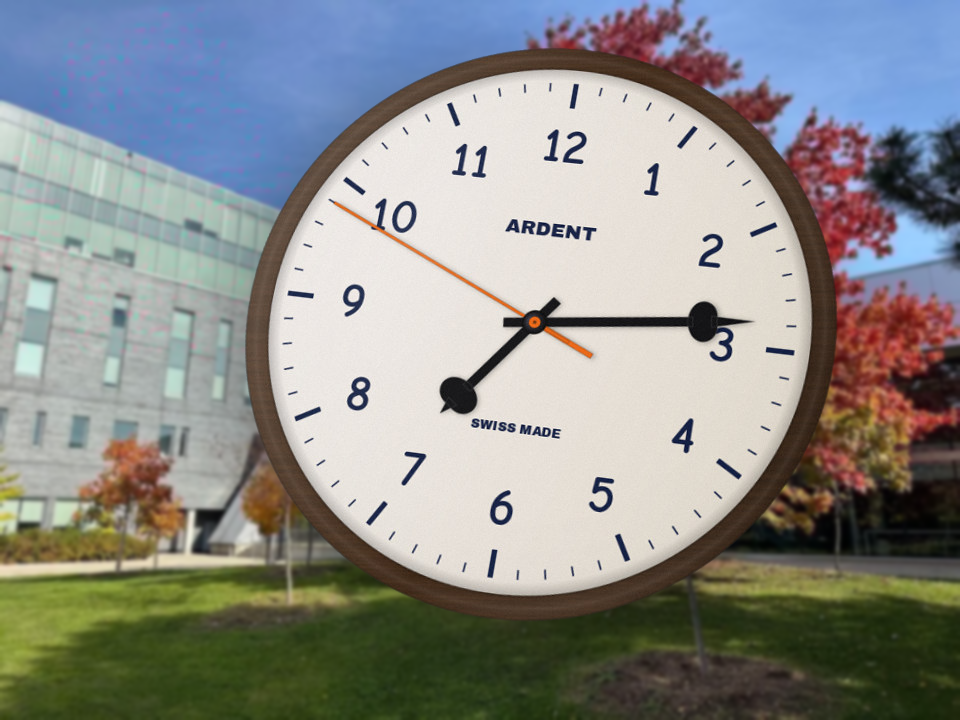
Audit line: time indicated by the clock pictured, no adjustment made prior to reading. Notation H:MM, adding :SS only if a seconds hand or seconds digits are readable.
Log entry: 7:13:49
